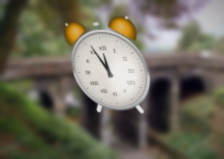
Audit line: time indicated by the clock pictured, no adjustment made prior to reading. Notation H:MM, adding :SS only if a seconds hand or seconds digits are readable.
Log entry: 11:56
